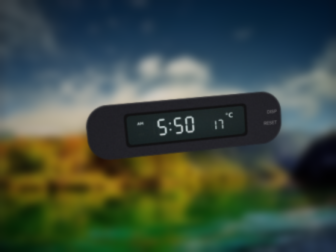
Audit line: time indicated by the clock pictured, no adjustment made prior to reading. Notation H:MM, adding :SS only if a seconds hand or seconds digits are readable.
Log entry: 5:50
